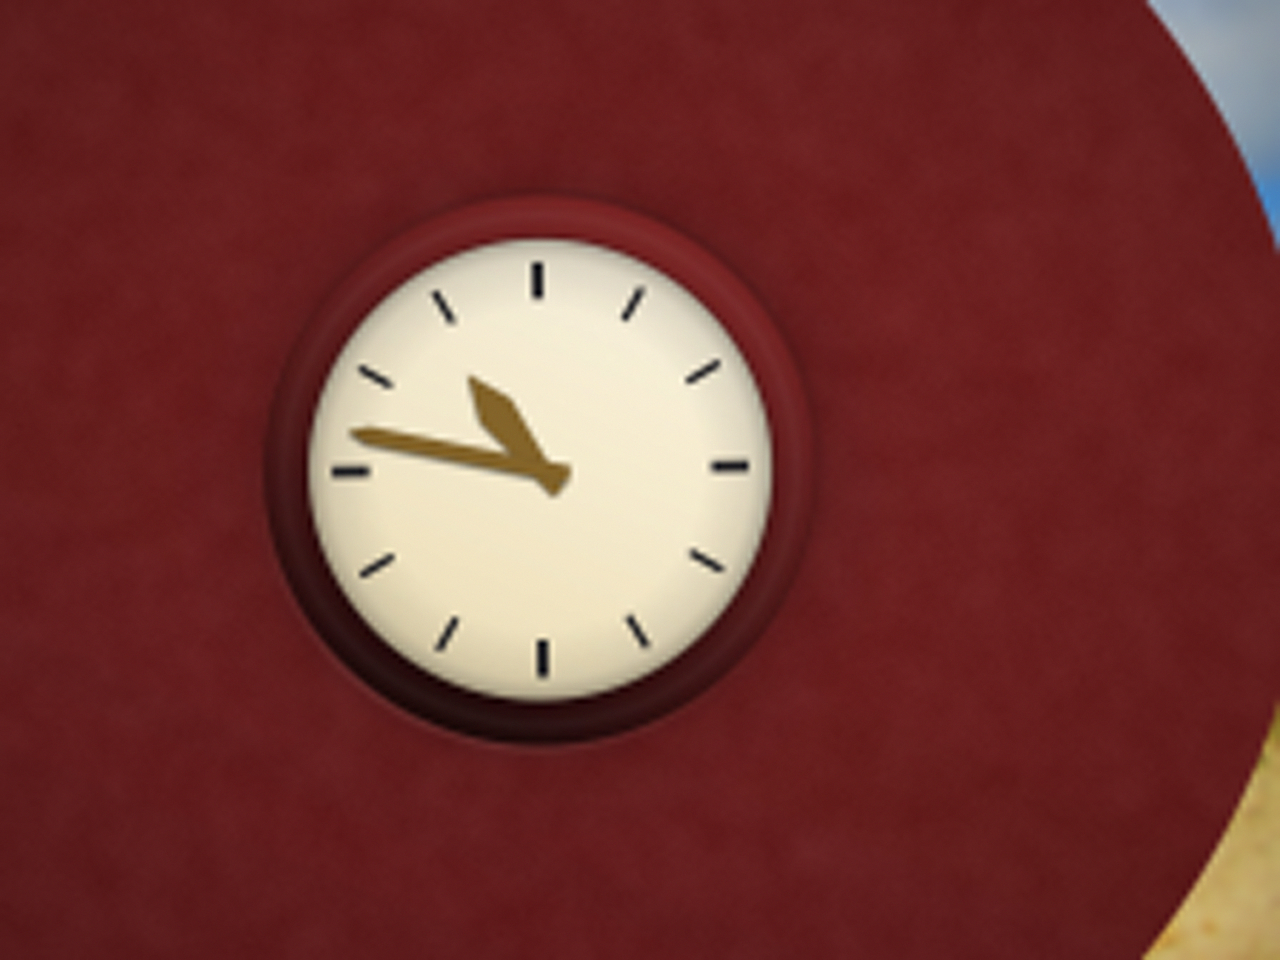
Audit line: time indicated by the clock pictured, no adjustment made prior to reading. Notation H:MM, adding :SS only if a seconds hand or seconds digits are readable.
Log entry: 10:47
